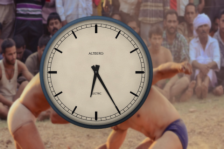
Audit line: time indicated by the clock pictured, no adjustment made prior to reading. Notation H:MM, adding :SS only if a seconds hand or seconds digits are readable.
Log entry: 6:25
